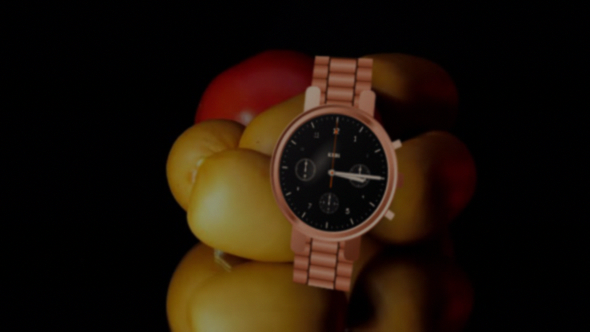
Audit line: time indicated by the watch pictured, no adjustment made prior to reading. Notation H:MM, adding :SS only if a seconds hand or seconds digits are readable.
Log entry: 3:15
